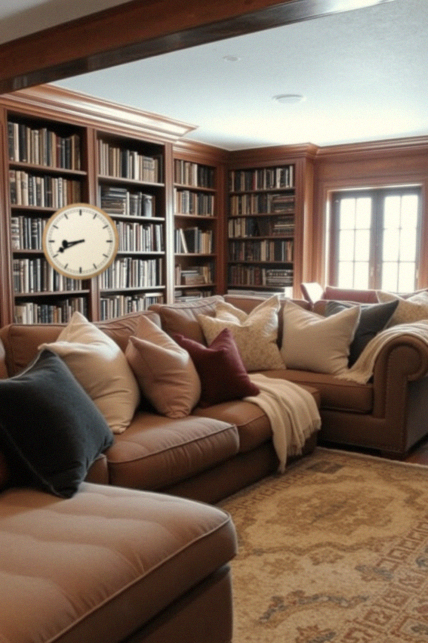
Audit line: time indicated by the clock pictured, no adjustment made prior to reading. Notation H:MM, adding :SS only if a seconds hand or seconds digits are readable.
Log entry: 8:41
